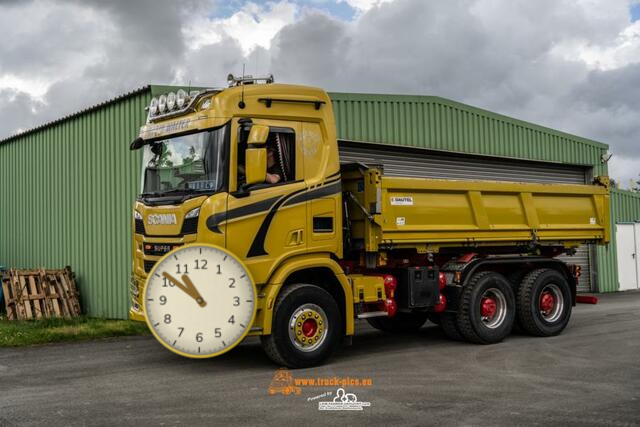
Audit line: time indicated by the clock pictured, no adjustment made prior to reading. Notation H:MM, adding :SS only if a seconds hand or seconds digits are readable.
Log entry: 10:51
